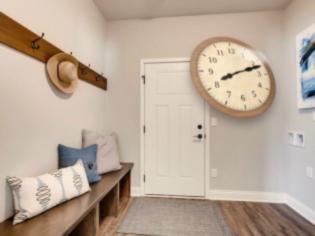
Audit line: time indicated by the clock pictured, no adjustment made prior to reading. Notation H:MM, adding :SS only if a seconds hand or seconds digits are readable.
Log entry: 8:12
